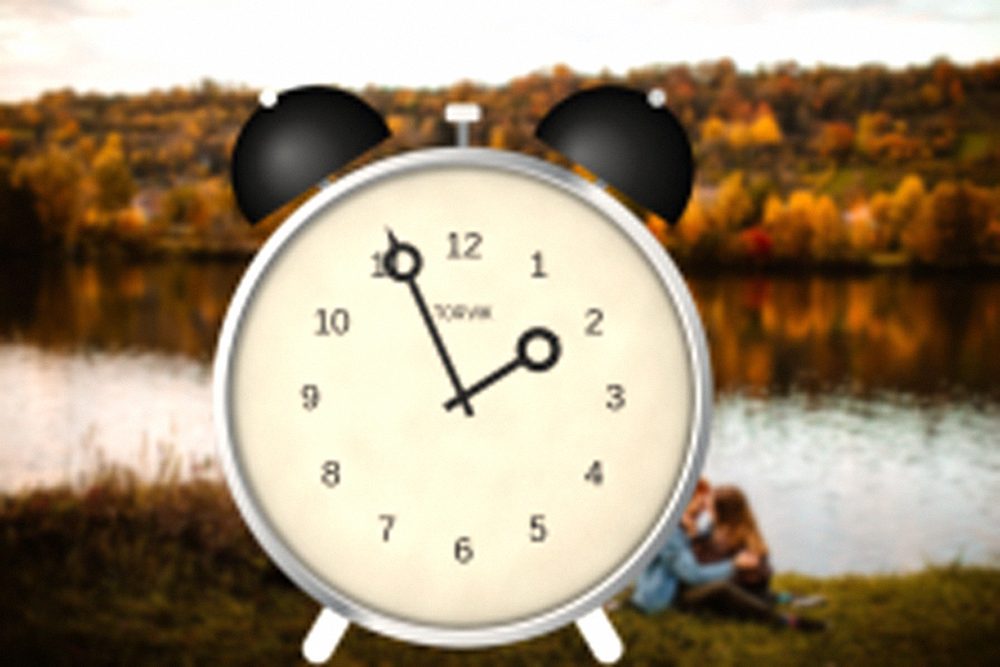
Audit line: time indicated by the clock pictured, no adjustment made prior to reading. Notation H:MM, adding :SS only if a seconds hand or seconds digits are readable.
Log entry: 1:56
